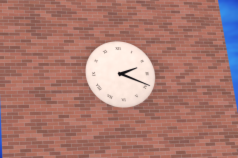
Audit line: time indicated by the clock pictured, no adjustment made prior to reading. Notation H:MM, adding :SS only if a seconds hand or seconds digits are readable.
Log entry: 2:19
